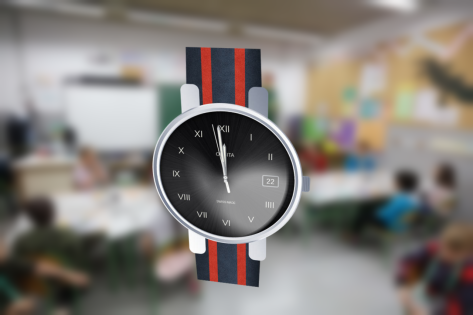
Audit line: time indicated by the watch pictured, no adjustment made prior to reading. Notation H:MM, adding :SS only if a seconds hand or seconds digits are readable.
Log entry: 11:58:58
